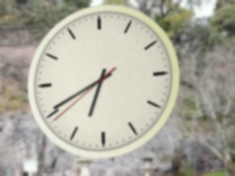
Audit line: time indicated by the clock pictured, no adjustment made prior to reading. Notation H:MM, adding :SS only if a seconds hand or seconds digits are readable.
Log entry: 6:40:39
